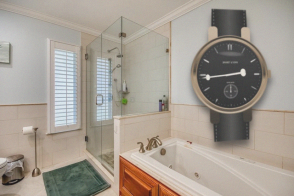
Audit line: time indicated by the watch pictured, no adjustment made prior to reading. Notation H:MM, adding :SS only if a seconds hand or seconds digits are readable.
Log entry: 2:44
